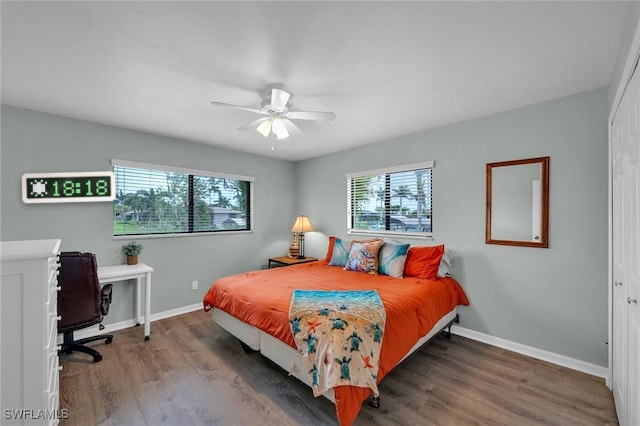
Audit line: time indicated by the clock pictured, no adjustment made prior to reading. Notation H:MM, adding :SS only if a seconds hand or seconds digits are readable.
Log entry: 18:18
